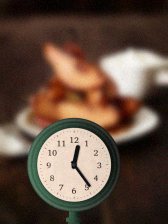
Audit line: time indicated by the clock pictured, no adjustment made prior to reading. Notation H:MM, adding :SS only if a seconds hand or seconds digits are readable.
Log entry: 12:24
